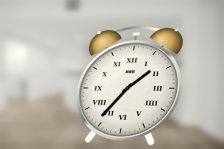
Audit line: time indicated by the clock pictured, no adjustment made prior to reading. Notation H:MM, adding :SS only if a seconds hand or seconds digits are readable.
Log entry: 1:36
